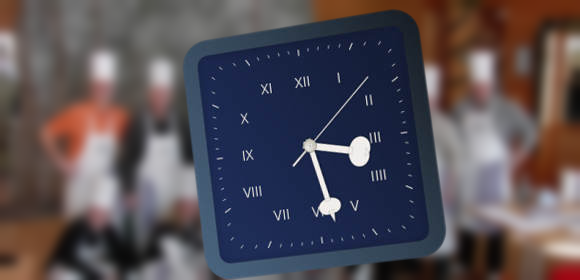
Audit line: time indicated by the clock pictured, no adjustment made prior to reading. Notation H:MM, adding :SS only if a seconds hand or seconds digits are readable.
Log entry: 3:28:08
